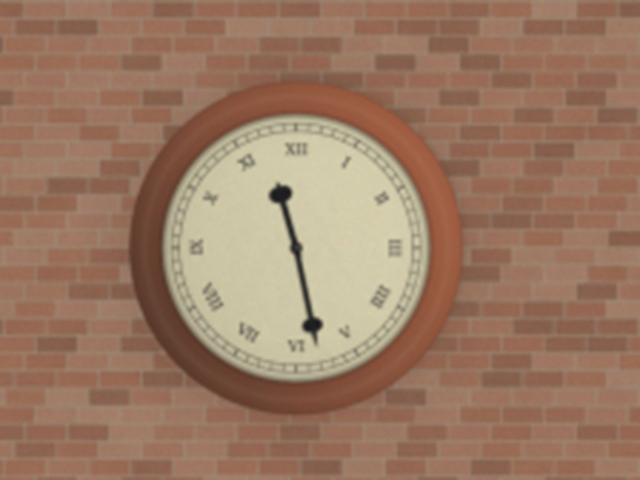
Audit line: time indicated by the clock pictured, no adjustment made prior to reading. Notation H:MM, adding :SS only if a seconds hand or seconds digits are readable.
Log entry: 11:28
